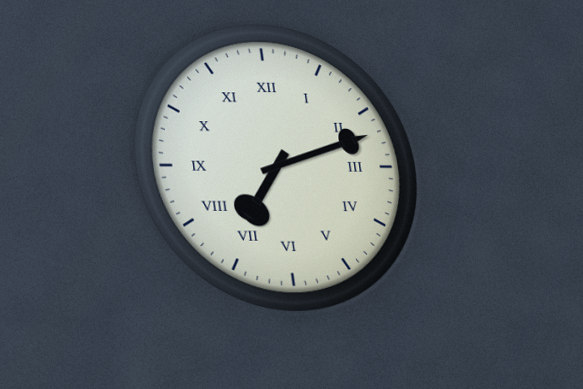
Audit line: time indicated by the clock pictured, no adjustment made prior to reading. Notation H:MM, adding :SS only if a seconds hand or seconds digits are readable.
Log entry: 7:12
